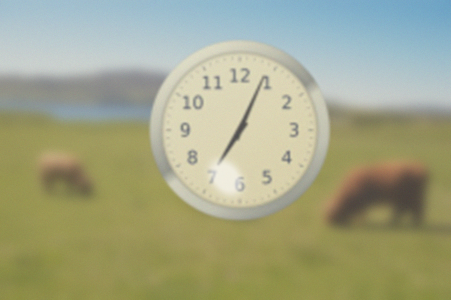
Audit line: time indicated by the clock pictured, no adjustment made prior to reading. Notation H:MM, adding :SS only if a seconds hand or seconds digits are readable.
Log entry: 7:04
